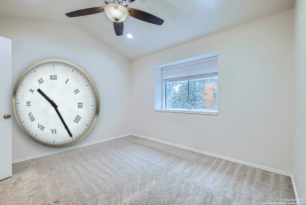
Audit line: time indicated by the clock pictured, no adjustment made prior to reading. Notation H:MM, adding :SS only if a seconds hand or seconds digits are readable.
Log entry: 10:25
